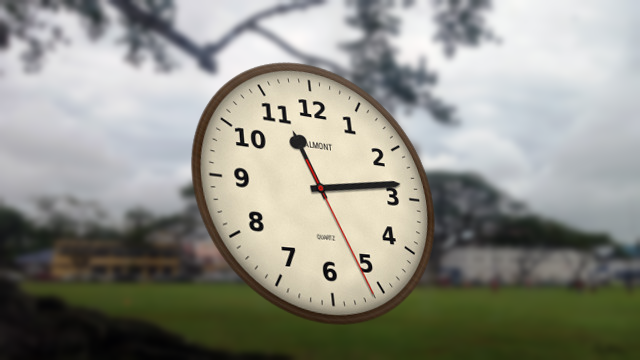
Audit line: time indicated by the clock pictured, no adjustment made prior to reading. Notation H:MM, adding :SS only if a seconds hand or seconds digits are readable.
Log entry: 11:13:26
